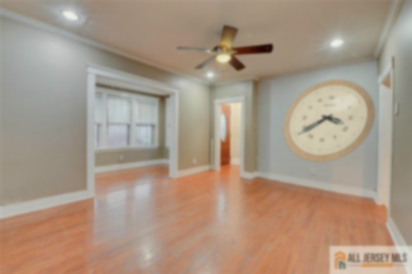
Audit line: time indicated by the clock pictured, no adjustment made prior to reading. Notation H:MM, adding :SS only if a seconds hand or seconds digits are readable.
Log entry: 3:39
